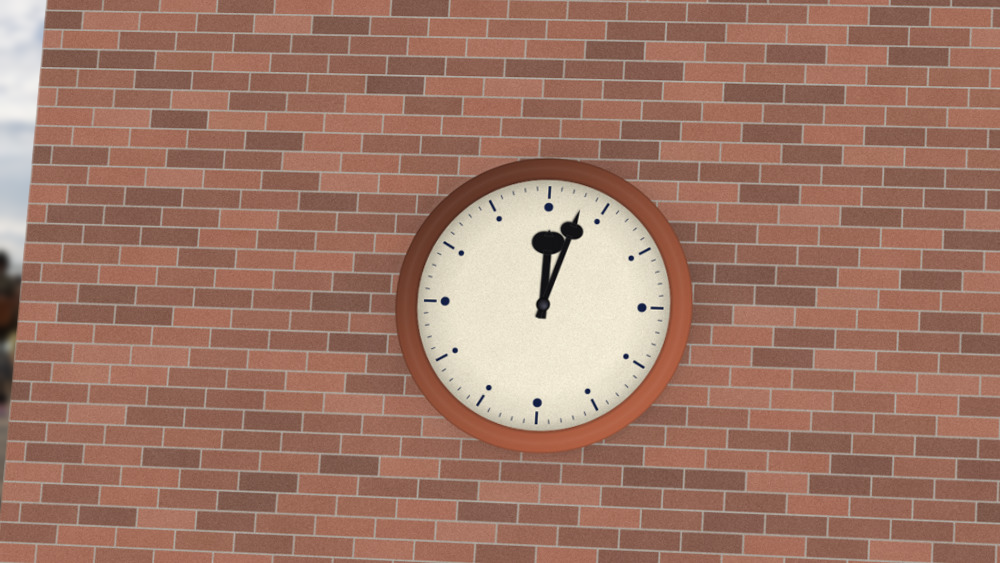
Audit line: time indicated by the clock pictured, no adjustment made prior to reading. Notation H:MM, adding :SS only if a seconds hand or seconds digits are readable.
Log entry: 12:03
